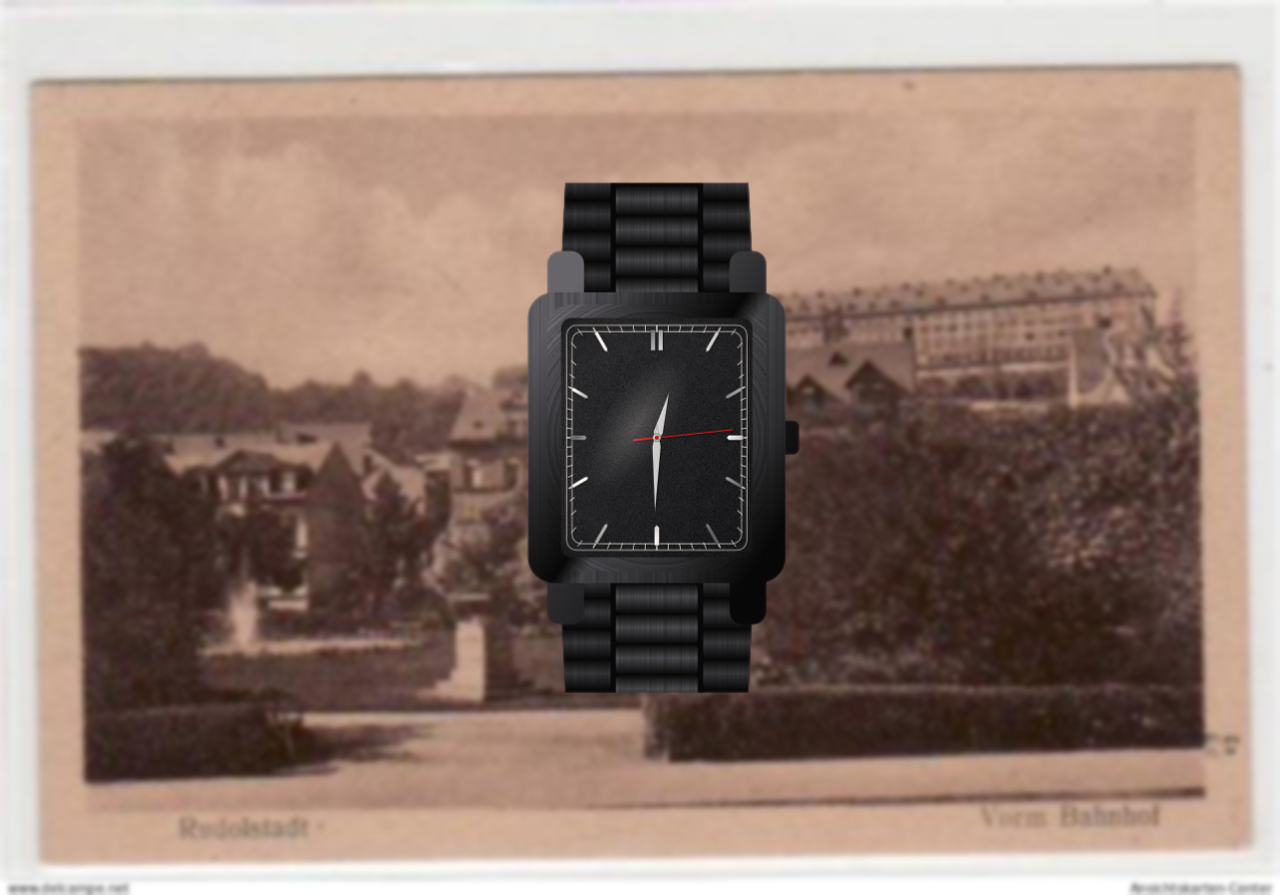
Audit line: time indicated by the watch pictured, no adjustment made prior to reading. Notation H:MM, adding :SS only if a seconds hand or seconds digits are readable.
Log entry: 12:30:14
